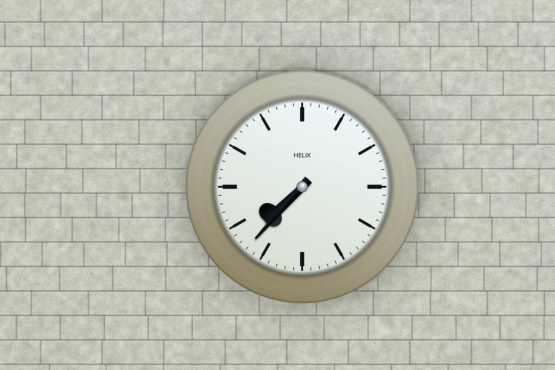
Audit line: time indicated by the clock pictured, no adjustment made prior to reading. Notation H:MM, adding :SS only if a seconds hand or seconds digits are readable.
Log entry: 7:37
